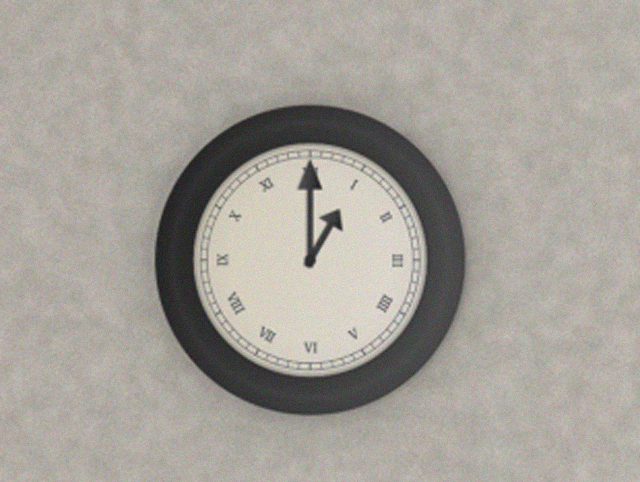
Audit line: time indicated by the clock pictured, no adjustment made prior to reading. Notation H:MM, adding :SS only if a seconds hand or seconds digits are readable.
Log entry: 1:00
